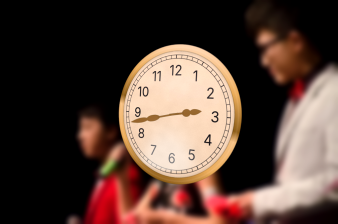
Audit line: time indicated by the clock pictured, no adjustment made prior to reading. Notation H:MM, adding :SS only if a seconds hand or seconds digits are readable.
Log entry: 2:43
